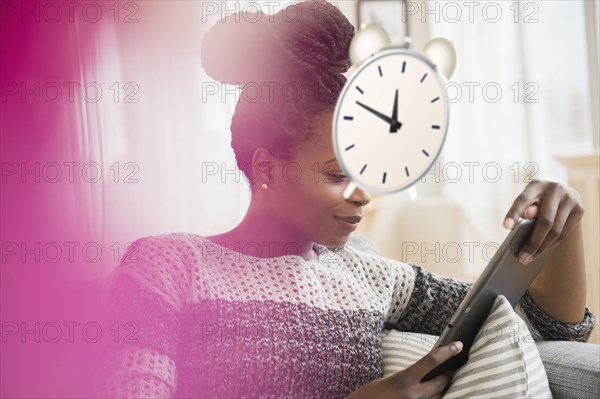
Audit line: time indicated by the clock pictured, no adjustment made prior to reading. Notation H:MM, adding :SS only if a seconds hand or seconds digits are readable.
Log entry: 11:48
